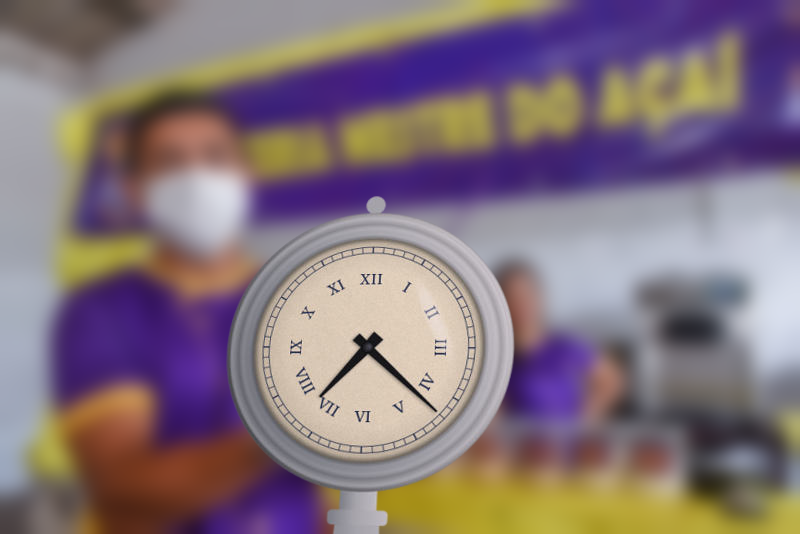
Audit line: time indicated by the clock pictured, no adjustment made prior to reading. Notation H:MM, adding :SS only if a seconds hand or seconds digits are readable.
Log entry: 7:22
